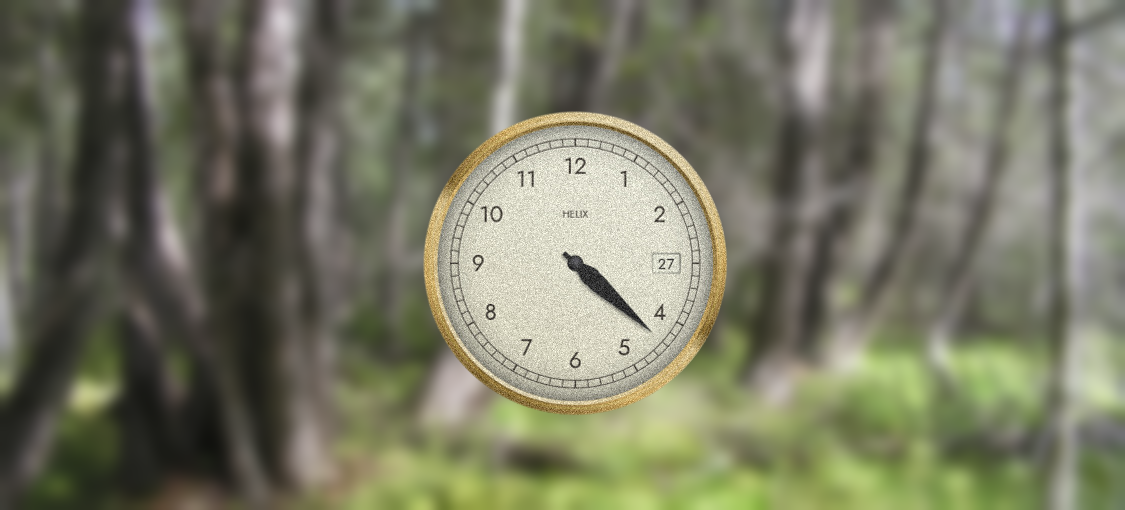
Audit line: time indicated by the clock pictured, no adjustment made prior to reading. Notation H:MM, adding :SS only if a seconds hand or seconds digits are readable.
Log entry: 4:22
